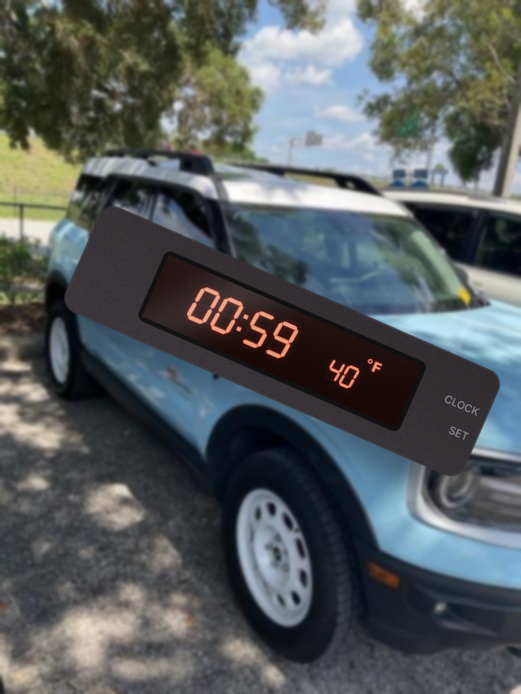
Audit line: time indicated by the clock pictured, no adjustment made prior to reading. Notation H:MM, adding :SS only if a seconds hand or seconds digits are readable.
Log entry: 0:59
